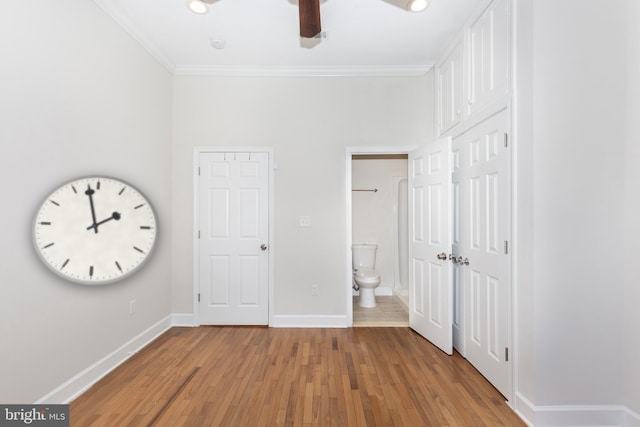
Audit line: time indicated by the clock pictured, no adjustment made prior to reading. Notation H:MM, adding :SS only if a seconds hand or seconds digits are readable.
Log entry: 1:58
